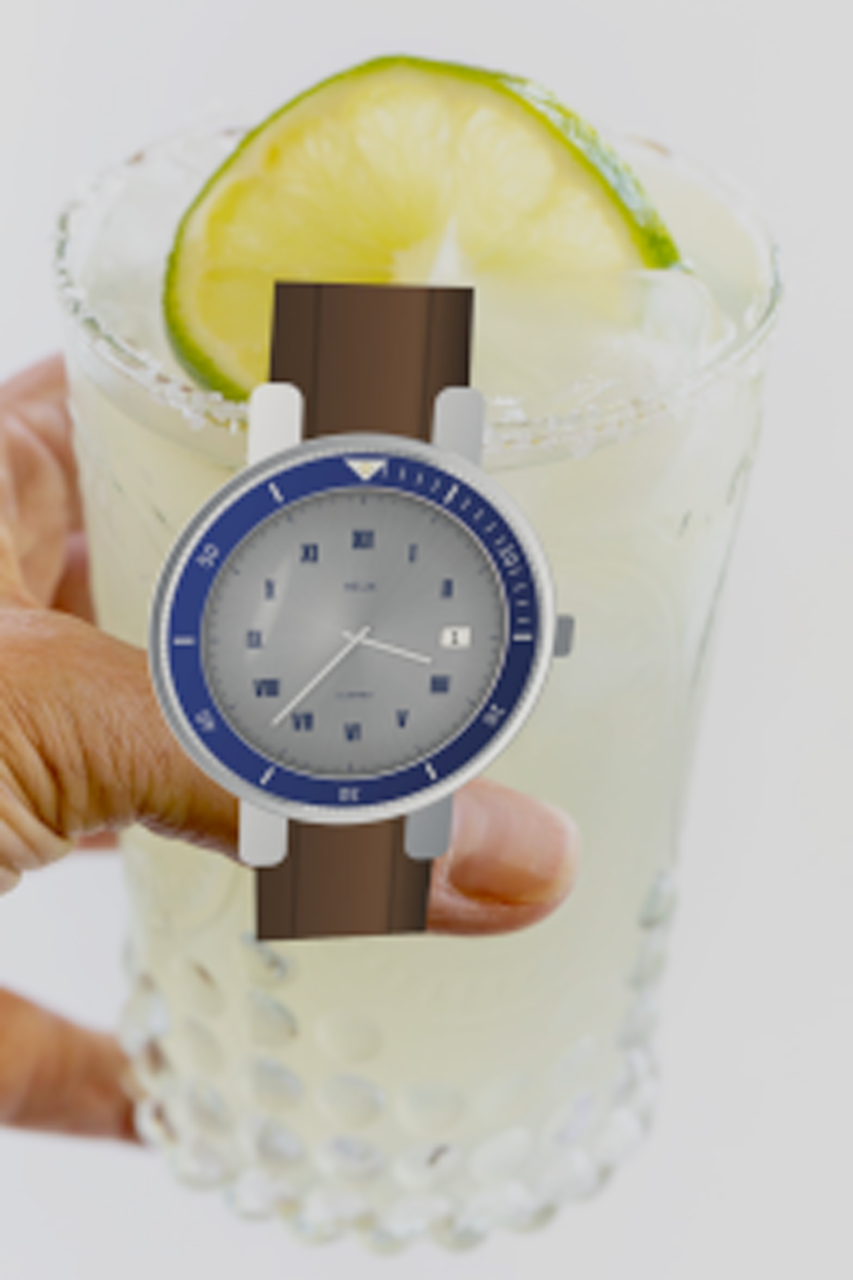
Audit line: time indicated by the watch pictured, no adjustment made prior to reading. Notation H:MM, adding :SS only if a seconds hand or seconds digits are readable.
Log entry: 3:37
